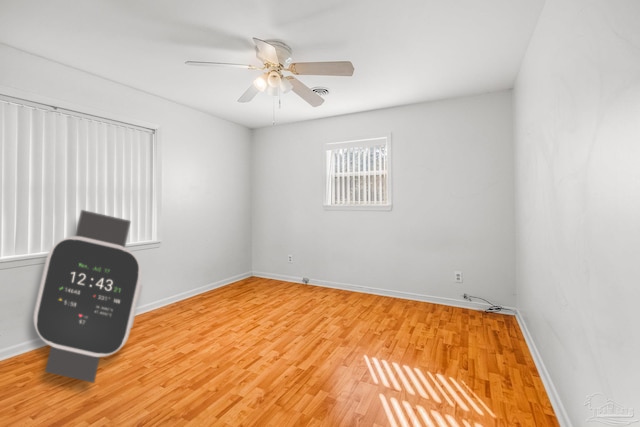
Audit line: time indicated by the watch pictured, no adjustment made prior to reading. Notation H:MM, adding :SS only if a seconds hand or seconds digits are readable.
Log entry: 12:43
